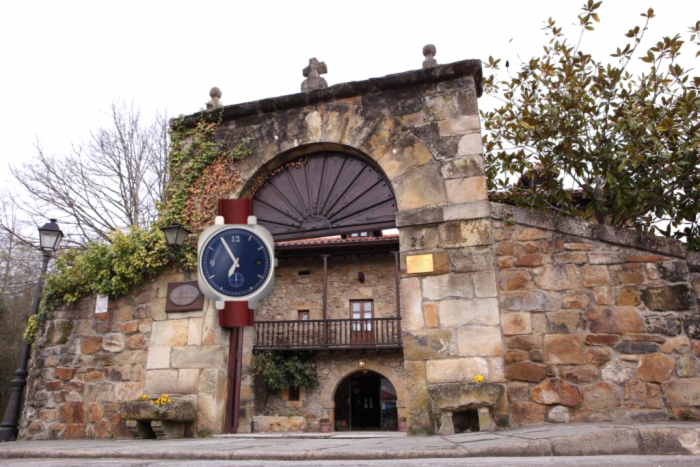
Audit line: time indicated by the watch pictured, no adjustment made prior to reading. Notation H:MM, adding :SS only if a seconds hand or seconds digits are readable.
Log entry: 6:55
